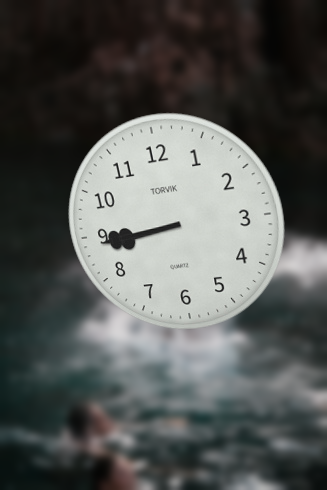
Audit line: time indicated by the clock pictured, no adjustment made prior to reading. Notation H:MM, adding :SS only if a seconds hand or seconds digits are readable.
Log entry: 8:44
